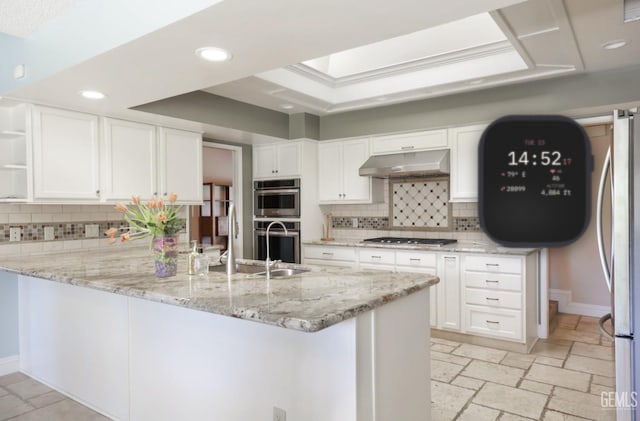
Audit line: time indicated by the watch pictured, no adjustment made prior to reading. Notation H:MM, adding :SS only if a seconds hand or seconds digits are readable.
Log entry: 14:52
